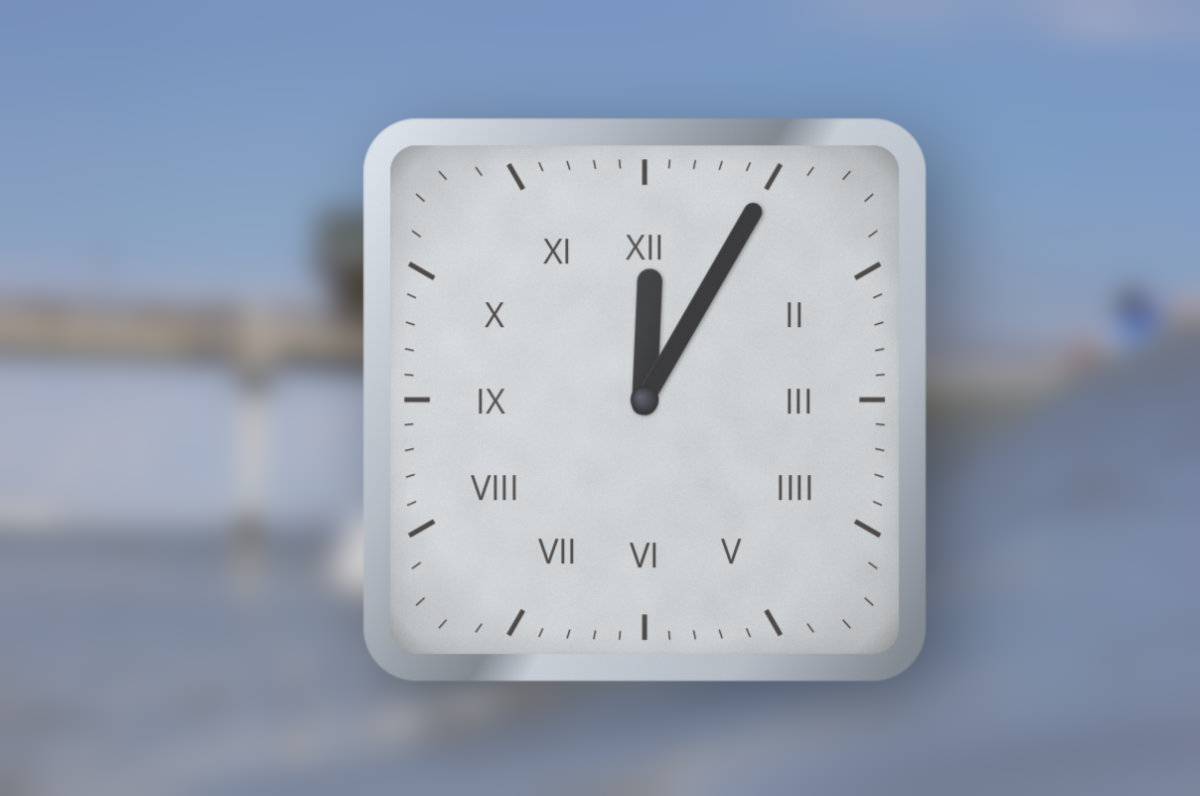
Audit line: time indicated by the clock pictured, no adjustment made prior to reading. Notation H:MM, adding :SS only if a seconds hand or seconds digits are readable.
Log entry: 12:05
